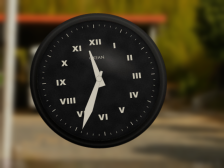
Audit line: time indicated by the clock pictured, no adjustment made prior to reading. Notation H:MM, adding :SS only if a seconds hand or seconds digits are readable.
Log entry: 11:34
